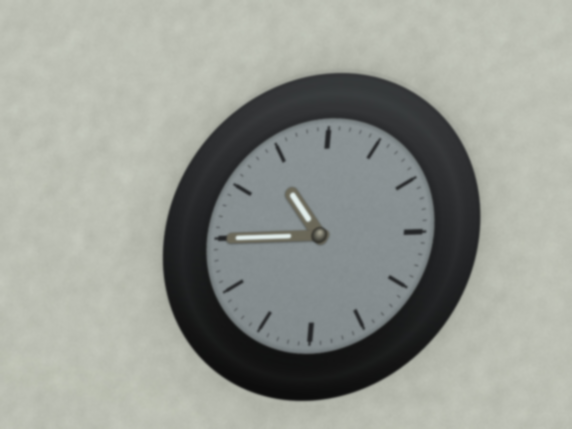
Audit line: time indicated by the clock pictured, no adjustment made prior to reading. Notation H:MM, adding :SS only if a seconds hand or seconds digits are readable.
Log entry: 10:45
